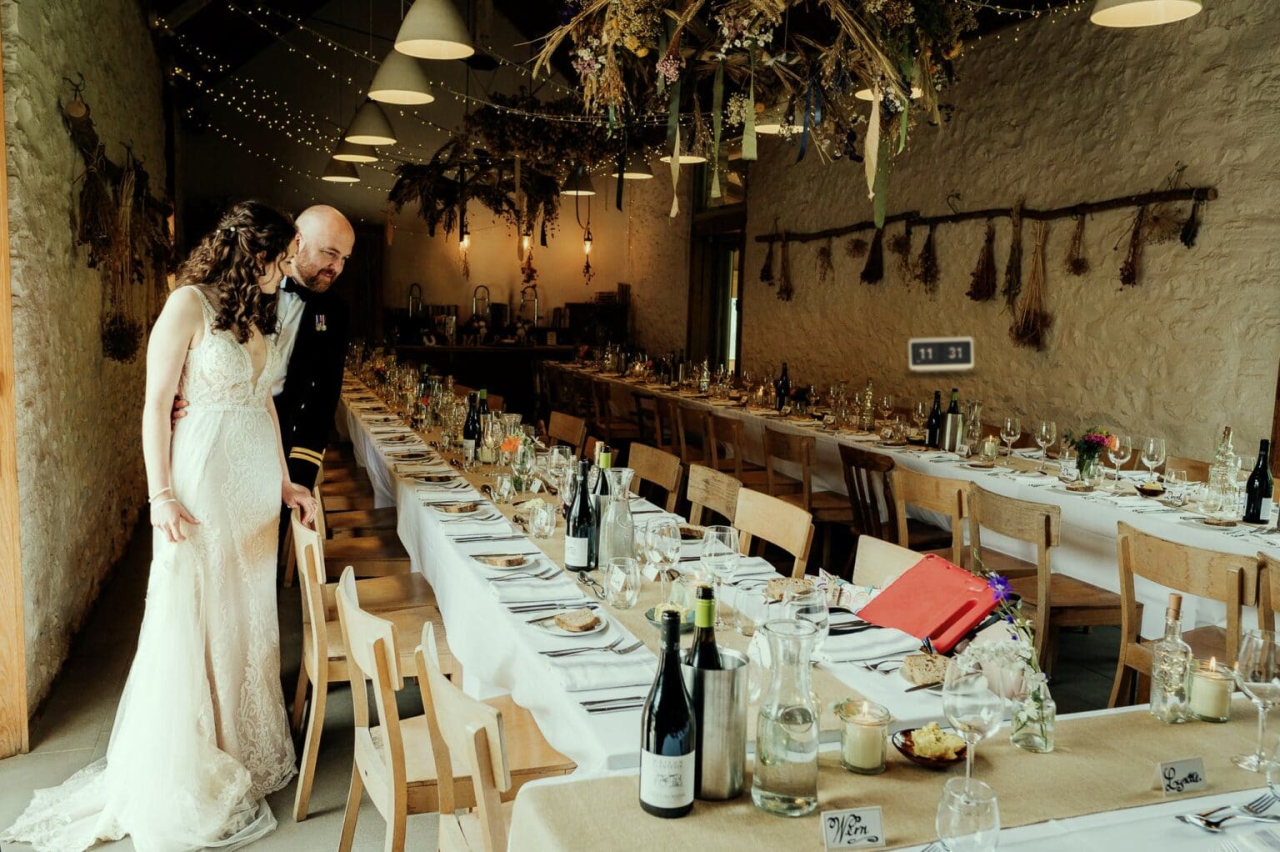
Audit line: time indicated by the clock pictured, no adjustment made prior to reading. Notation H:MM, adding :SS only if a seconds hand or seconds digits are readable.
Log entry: 11:31
